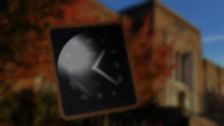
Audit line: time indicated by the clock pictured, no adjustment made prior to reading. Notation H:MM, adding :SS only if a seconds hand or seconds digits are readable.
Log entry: 1:22
